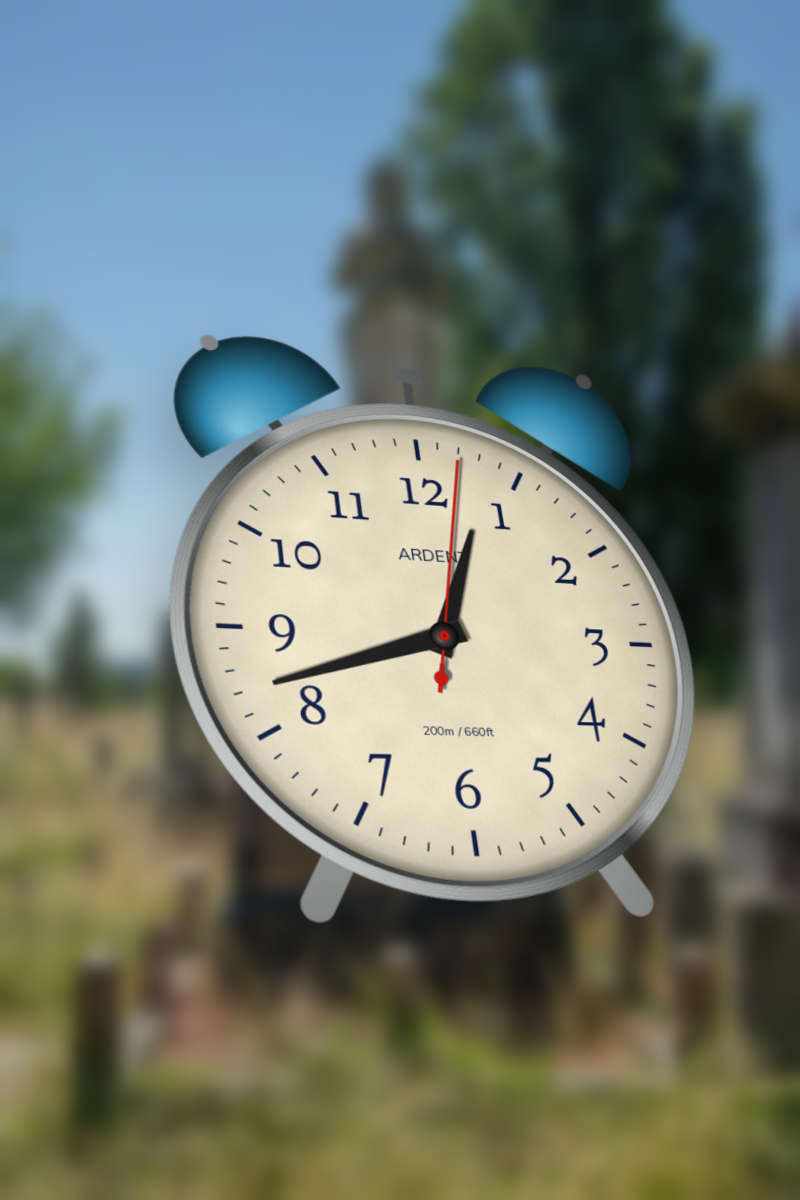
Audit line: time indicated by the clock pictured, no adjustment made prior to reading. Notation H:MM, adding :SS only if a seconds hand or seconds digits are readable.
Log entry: 12:42:02
